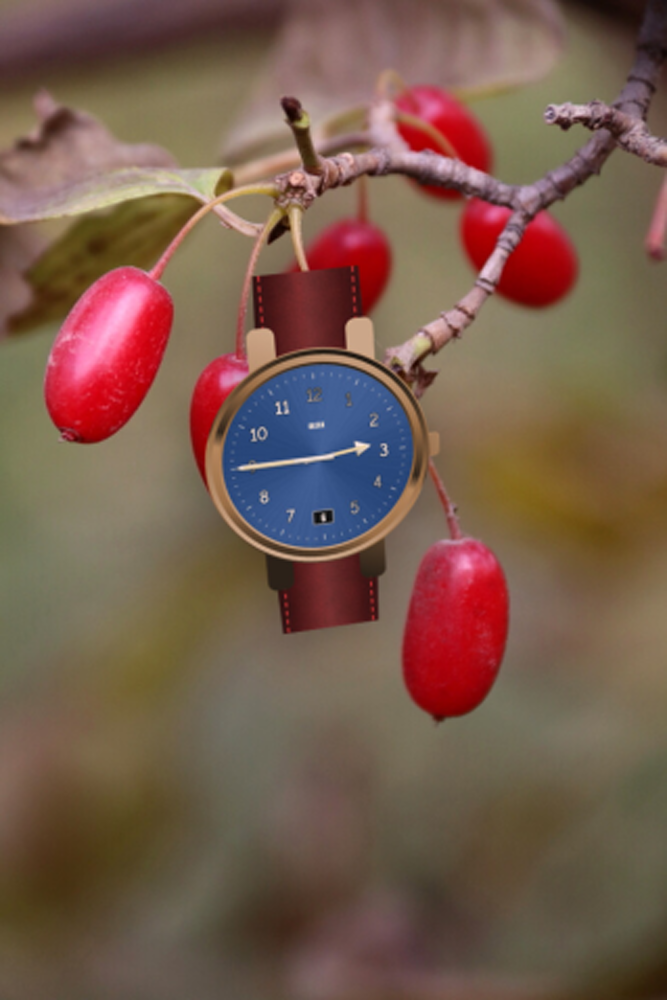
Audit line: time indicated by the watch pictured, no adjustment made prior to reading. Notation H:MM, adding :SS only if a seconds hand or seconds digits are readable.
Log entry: 2:45
